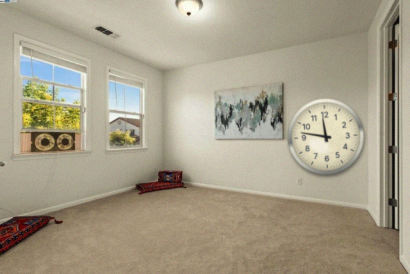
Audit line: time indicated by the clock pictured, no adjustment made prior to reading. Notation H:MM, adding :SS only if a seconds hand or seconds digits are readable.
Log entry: 11:47
